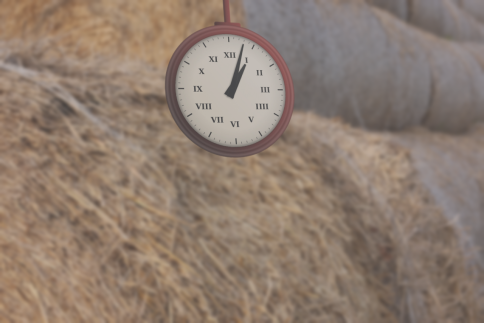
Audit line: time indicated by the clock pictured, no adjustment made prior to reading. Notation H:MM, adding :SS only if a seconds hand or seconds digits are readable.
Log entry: 1:03
